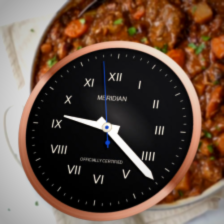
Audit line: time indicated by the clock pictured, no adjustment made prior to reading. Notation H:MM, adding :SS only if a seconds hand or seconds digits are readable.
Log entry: 9:21:58
